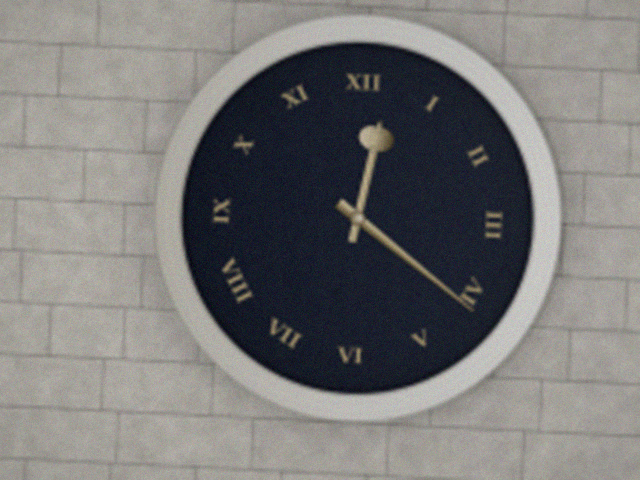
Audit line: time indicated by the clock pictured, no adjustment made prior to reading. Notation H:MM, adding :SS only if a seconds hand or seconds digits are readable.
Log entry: 12:21
